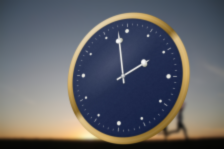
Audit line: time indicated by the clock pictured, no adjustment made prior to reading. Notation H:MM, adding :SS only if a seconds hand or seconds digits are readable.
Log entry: 1:58
